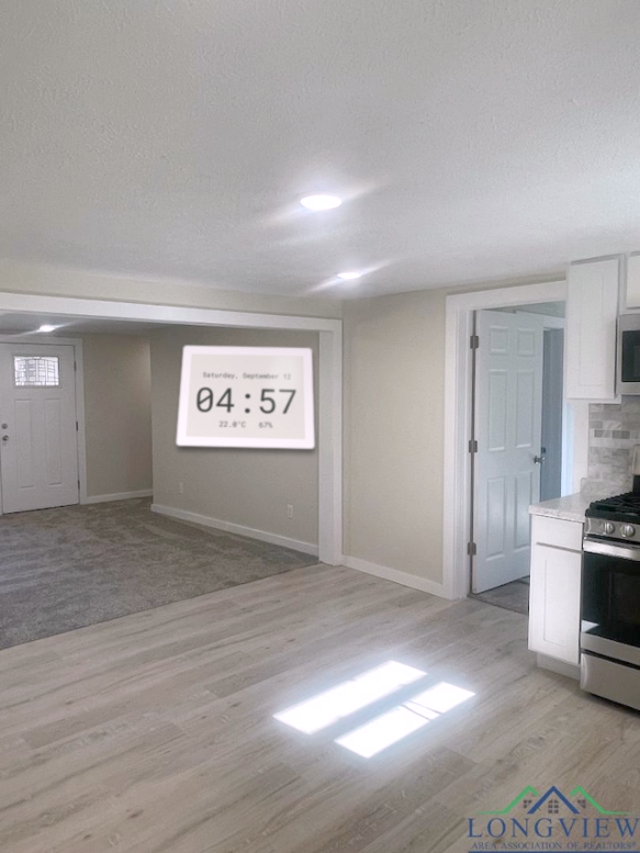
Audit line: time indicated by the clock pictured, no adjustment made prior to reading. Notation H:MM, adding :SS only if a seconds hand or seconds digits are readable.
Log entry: 4:57
